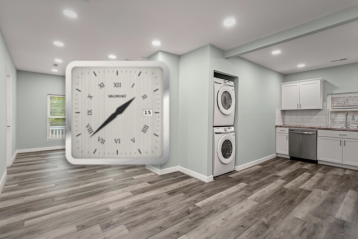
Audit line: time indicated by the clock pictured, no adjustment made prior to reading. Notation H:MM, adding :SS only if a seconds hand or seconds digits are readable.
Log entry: 1:38
